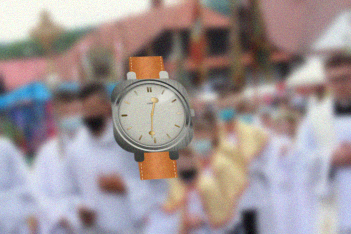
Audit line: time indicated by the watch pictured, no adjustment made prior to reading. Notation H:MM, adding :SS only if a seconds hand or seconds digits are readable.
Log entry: 12:31
